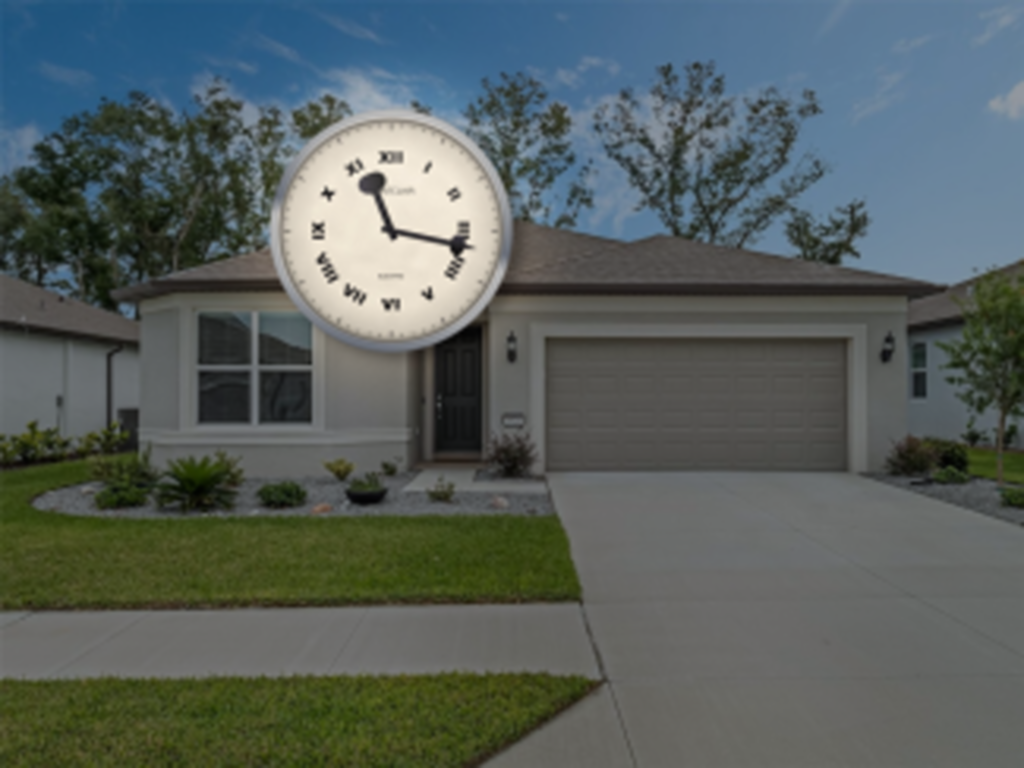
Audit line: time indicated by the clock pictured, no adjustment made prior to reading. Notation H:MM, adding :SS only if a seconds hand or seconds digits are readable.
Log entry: 11:17
